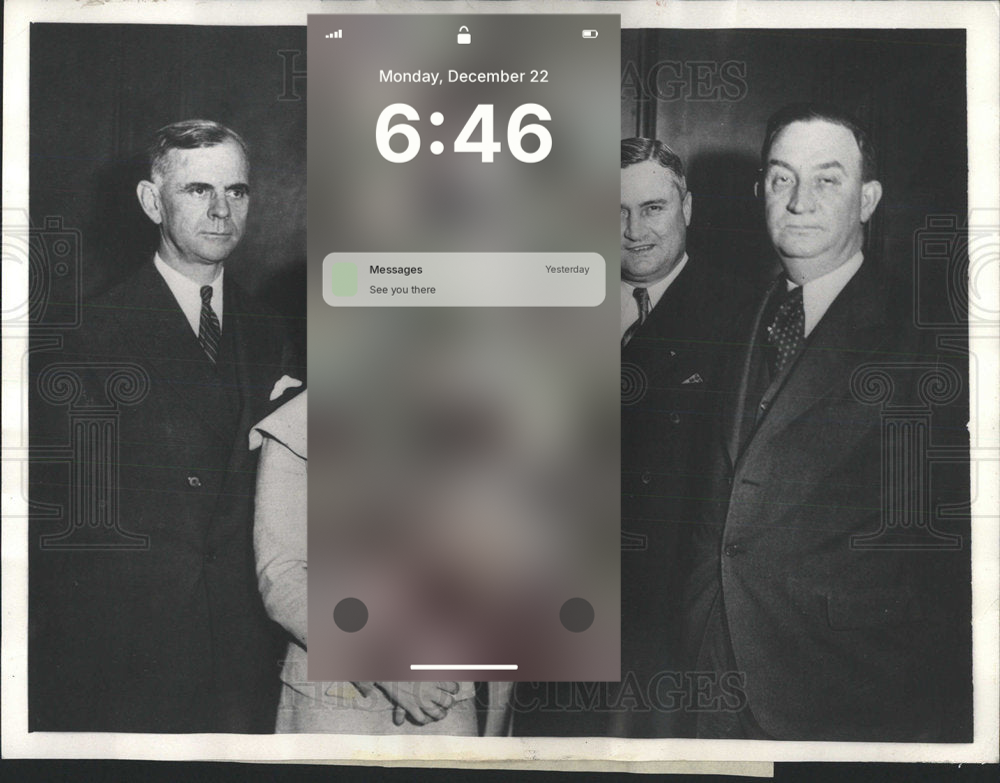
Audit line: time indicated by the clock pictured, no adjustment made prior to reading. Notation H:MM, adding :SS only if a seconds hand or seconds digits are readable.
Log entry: 6:46
